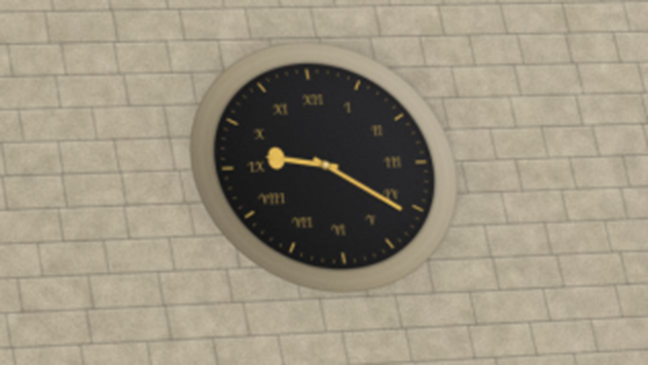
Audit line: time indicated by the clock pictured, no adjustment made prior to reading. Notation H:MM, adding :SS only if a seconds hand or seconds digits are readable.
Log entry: 9:21
